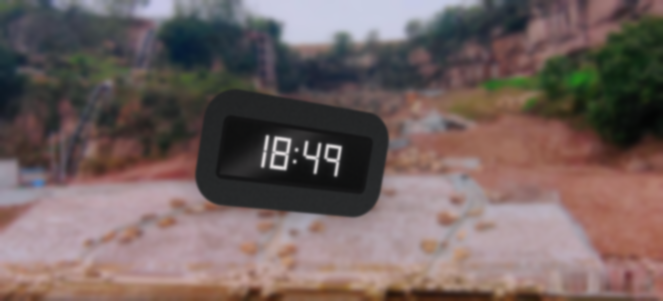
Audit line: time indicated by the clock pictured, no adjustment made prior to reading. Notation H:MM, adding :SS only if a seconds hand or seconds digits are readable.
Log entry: 18:49
